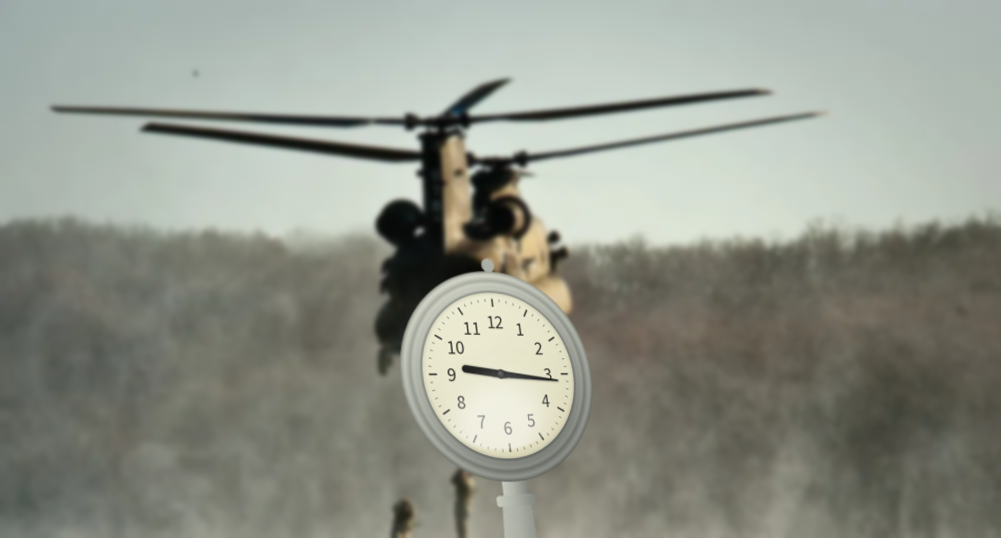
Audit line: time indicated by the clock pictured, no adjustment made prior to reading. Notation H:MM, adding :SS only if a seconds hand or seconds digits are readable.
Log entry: 9:16
